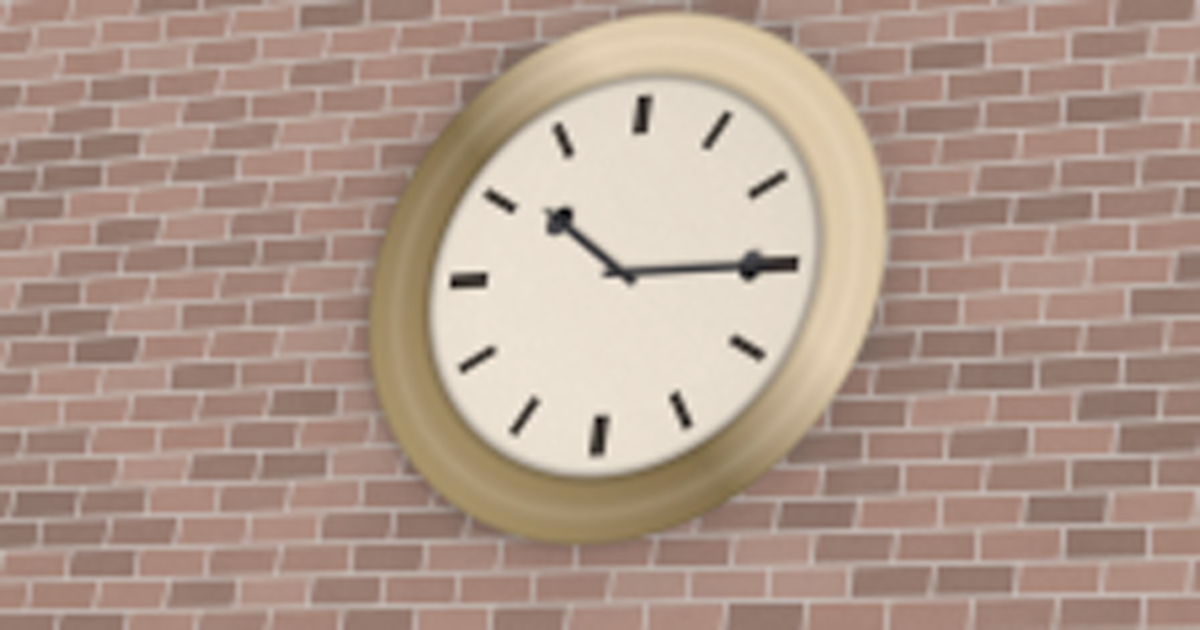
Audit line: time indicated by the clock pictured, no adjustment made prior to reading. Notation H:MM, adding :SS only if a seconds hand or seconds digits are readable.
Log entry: 10:15
